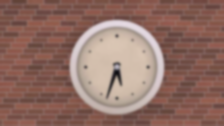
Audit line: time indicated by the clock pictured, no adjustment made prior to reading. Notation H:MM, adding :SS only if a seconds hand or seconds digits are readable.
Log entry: 5:33
